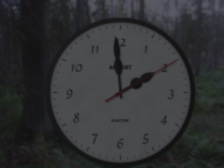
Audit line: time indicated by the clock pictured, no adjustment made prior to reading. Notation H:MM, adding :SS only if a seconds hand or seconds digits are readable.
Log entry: 1:59:10
